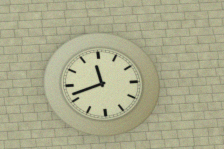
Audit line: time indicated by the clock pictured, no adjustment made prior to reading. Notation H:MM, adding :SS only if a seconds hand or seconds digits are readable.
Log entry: 11:42
